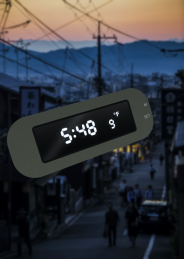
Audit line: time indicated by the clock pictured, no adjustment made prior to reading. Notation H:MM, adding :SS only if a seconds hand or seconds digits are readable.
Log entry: 5:48
